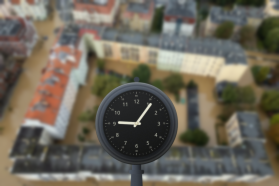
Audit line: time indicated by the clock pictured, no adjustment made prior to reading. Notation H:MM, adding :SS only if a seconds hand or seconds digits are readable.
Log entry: 9:06
